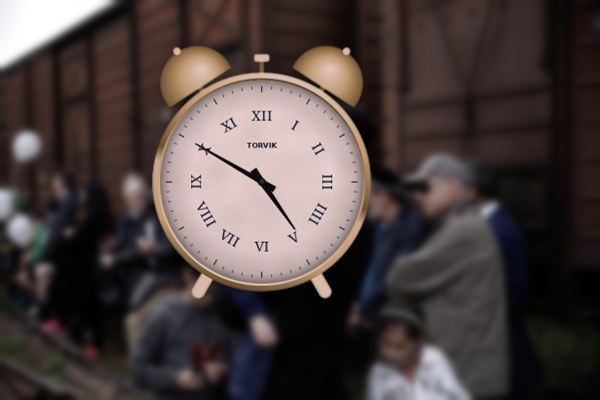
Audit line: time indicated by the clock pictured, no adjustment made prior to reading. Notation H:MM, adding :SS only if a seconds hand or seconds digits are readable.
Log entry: 4:50
